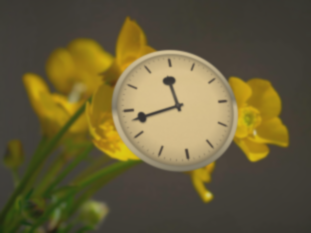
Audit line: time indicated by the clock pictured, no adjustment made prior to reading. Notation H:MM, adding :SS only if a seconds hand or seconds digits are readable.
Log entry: 11:43
